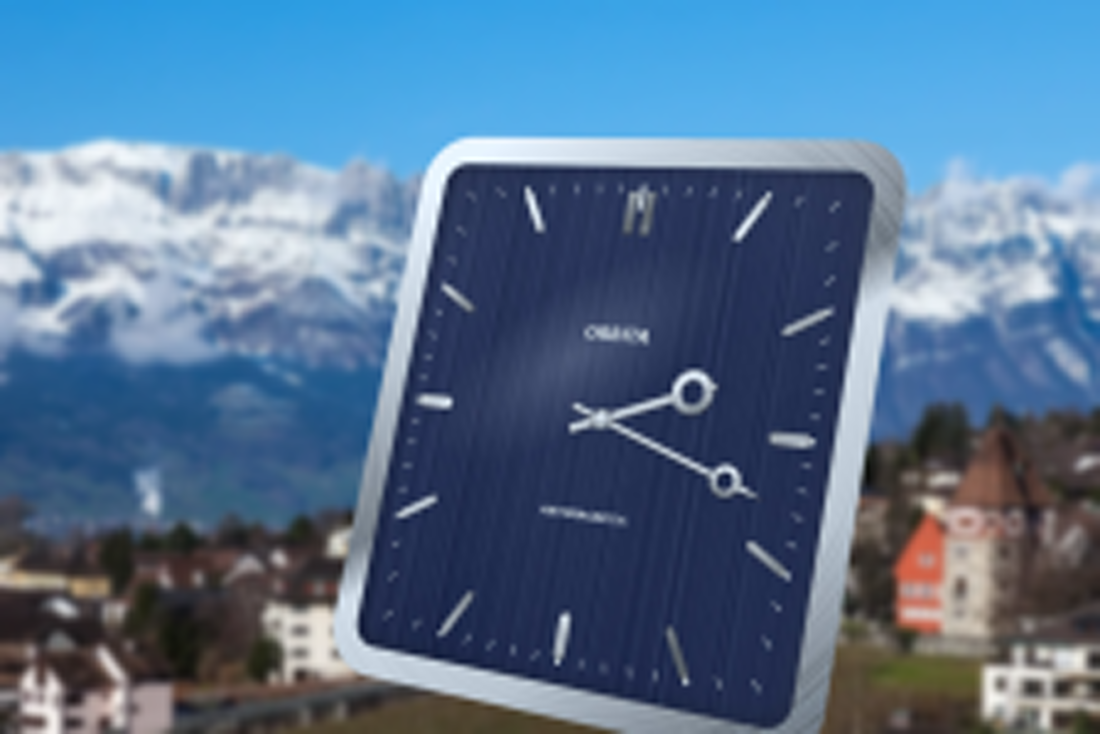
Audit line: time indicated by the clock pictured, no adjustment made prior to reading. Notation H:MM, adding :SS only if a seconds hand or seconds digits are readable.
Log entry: 2:18
